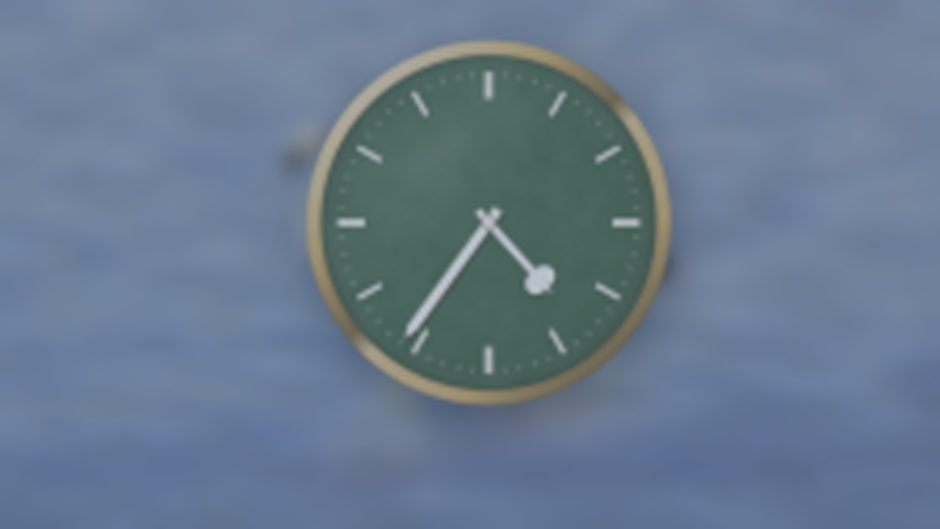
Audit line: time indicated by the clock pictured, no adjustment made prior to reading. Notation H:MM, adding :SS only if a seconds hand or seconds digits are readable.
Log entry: 4:36
